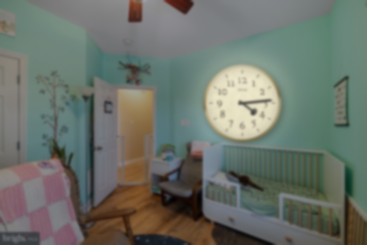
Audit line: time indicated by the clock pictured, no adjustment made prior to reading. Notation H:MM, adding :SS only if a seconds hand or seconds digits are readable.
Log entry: 4:14
